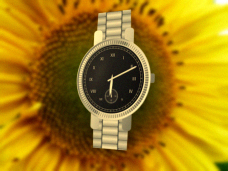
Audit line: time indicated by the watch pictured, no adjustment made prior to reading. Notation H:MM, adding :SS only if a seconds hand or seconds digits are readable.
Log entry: 6:11
